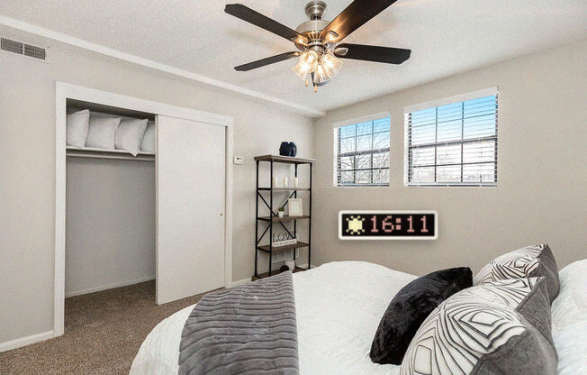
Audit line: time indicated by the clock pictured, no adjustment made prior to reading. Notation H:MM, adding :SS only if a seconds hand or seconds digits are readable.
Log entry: 16:11
